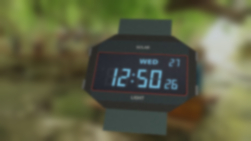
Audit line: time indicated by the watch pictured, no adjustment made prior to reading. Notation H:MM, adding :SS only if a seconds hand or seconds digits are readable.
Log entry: 12:50
